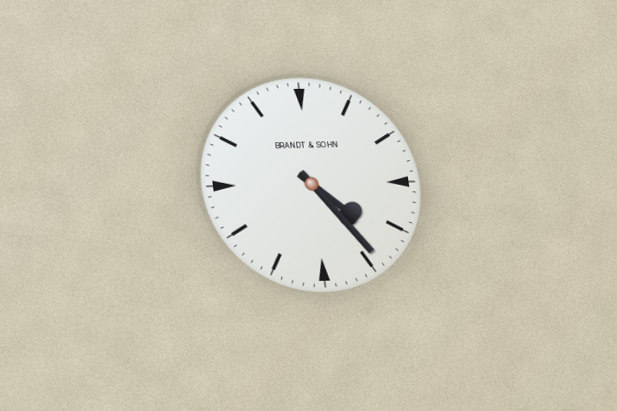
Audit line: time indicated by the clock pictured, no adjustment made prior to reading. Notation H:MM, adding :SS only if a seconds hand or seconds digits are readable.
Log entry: 4:24
